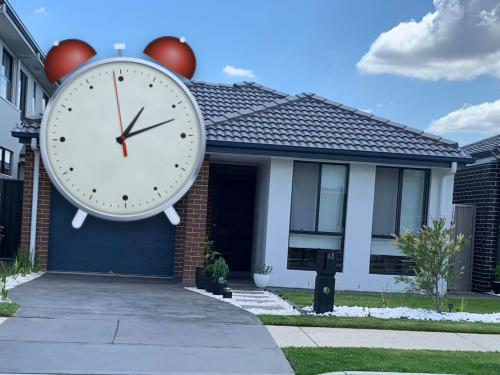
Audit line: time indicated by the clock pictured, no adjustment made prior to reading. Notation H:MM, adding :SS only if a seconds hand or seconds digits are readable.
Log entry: 1:11:59
